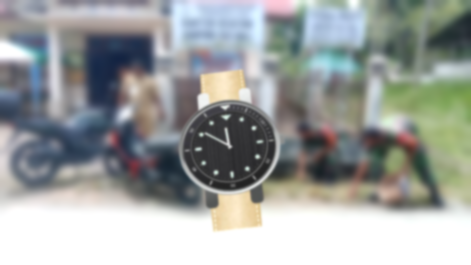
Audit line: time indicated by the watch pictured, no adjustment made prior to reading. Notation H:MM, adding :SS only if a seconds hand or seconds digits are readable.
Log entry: 11:51
